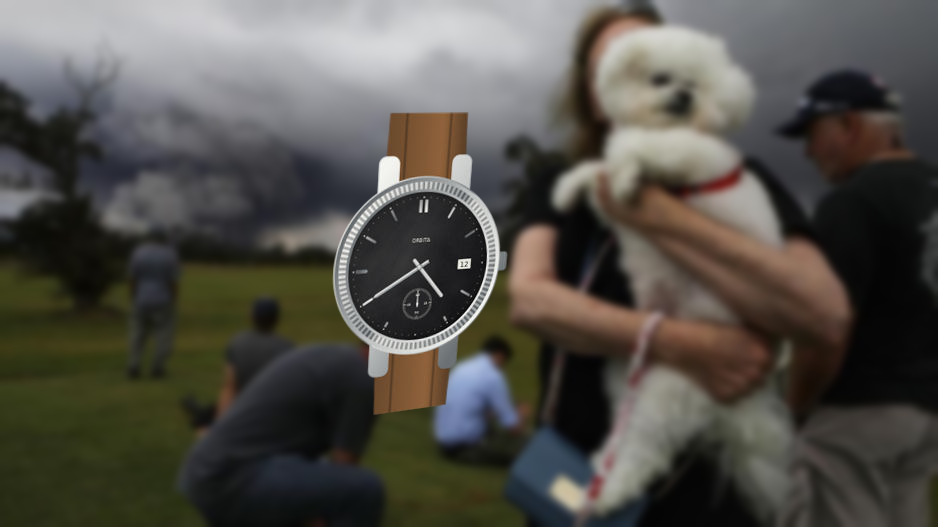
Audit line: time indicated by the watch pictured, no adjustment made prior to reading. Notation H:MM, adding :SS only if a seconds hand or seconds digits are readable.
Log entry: 4:40
